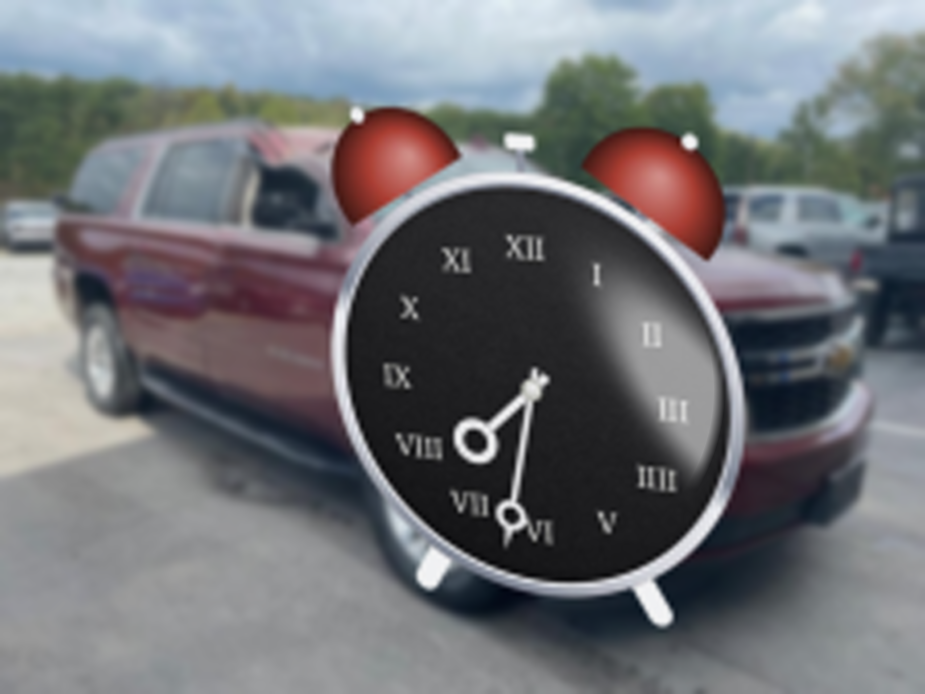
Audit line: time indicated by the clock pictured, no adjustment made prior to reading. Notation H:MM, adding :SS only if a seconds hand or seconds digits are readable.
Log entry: 7:32
